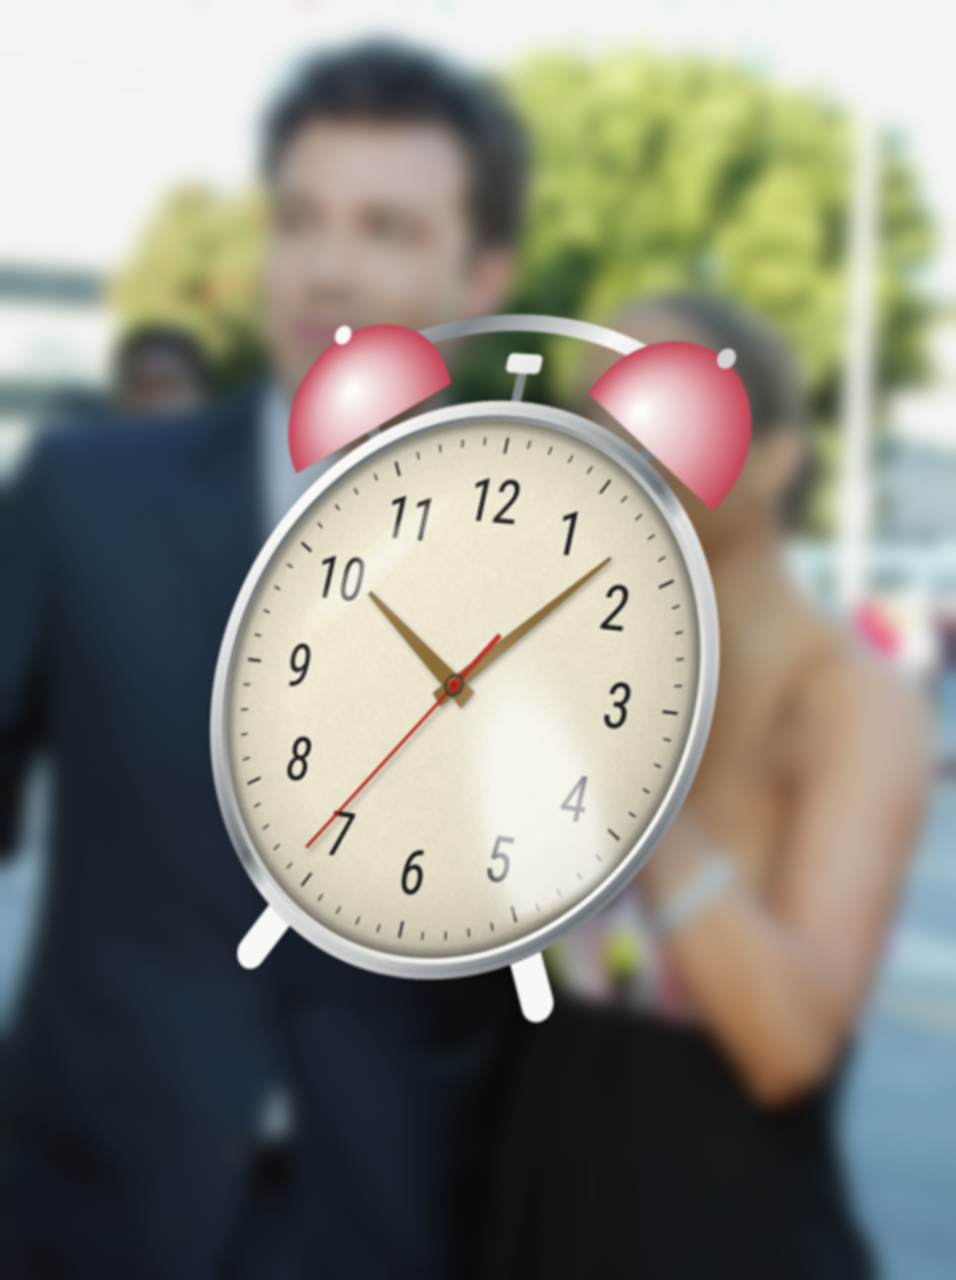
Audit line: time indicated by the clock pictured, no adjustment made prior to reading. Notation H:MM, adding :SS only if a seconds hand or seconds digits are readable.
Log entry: 10:07:36
